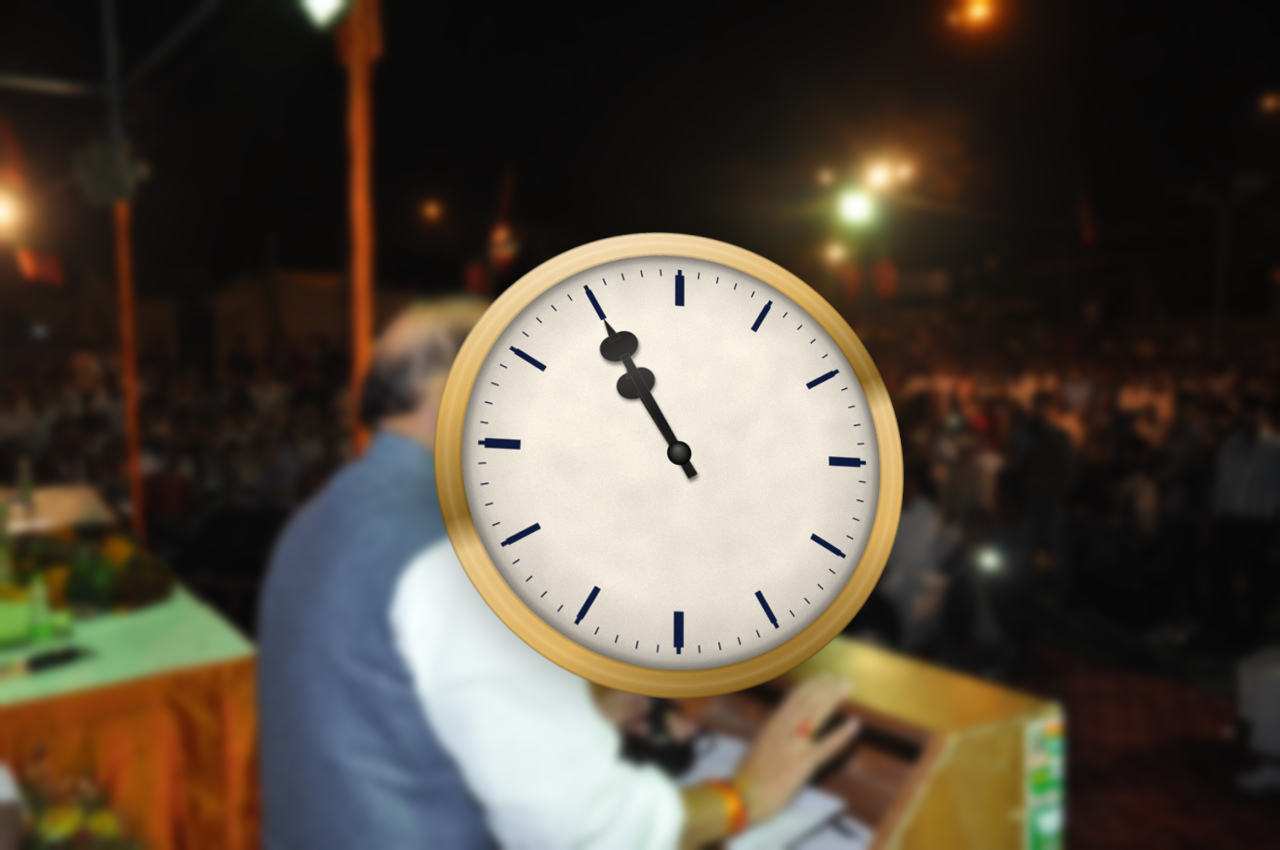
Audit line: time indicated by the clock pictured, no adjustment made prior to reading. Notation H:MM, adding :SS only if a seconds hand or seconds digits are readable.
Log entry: 10:55
